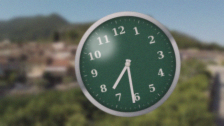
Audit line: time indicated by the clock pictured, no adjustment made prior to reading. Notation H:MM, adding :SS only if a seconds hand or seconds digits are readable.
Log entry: 7:31
